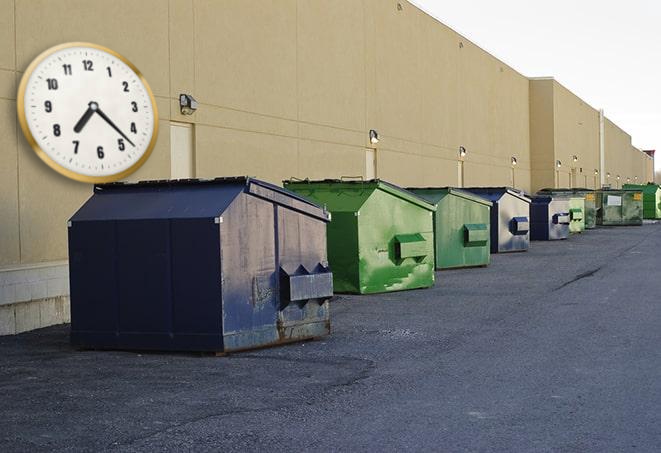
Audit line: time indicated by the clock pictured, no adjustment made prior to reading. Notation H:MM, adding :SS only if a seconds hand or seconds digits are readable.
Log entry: 7:23
